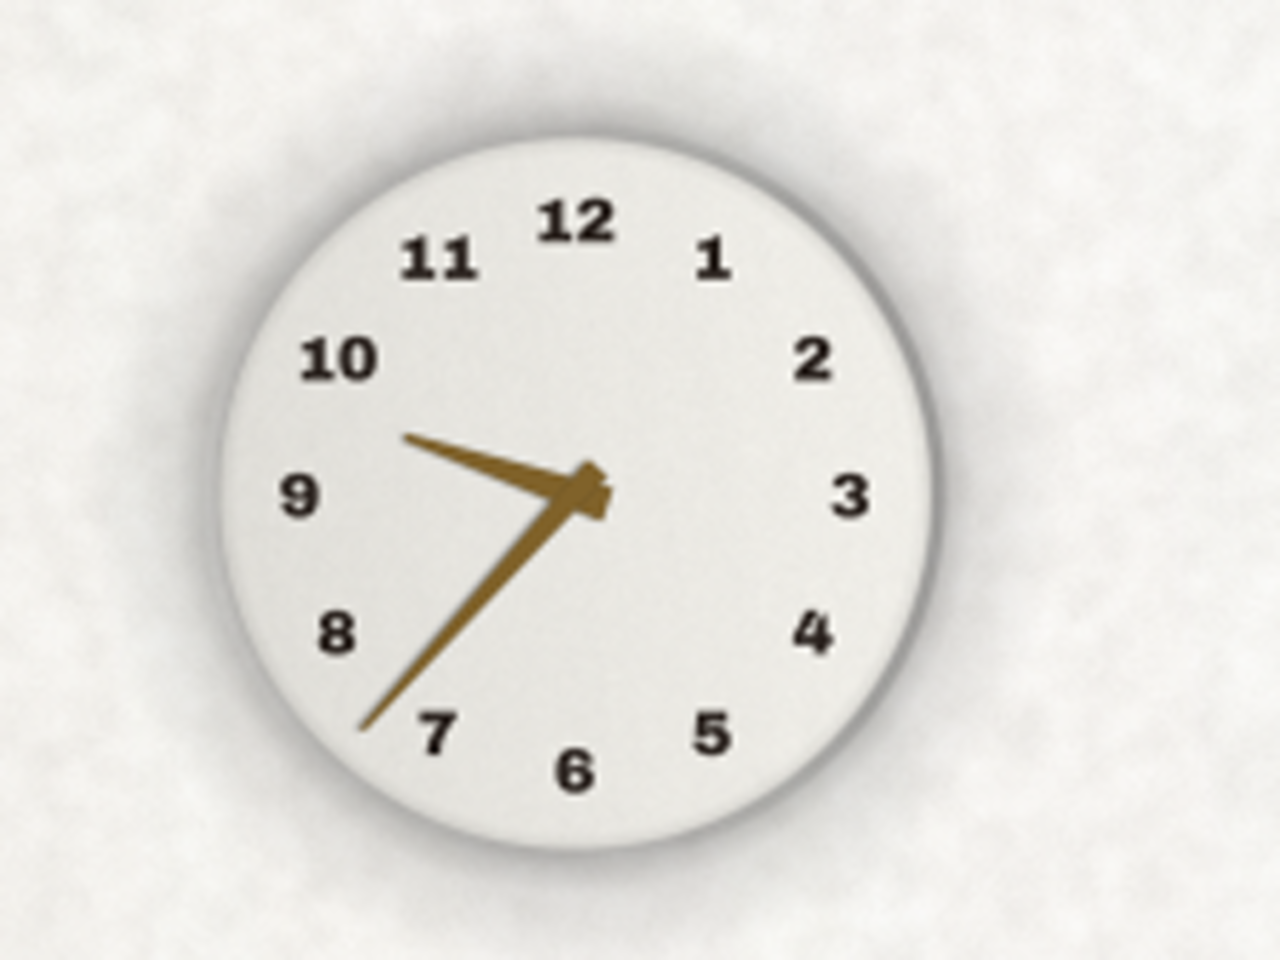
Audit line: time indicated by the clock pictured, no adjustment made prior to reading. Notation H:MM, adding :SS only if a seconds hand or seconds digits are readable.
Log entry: 9:37
